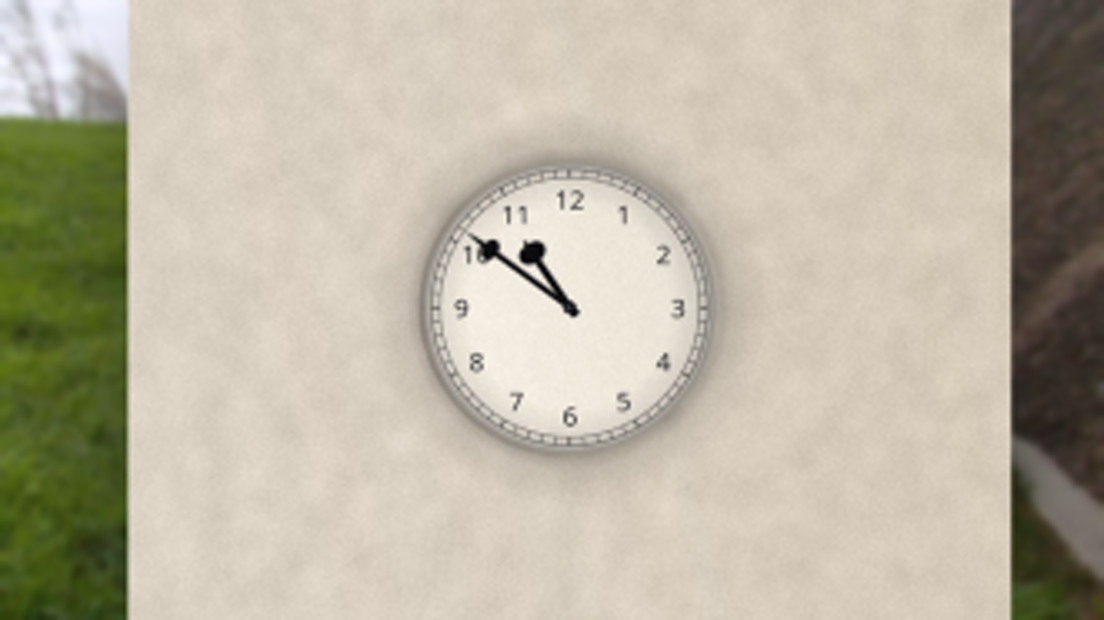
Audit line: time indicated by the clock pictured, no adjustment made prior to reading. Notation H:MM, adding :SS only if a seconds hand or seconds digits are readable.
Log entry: 10:51
